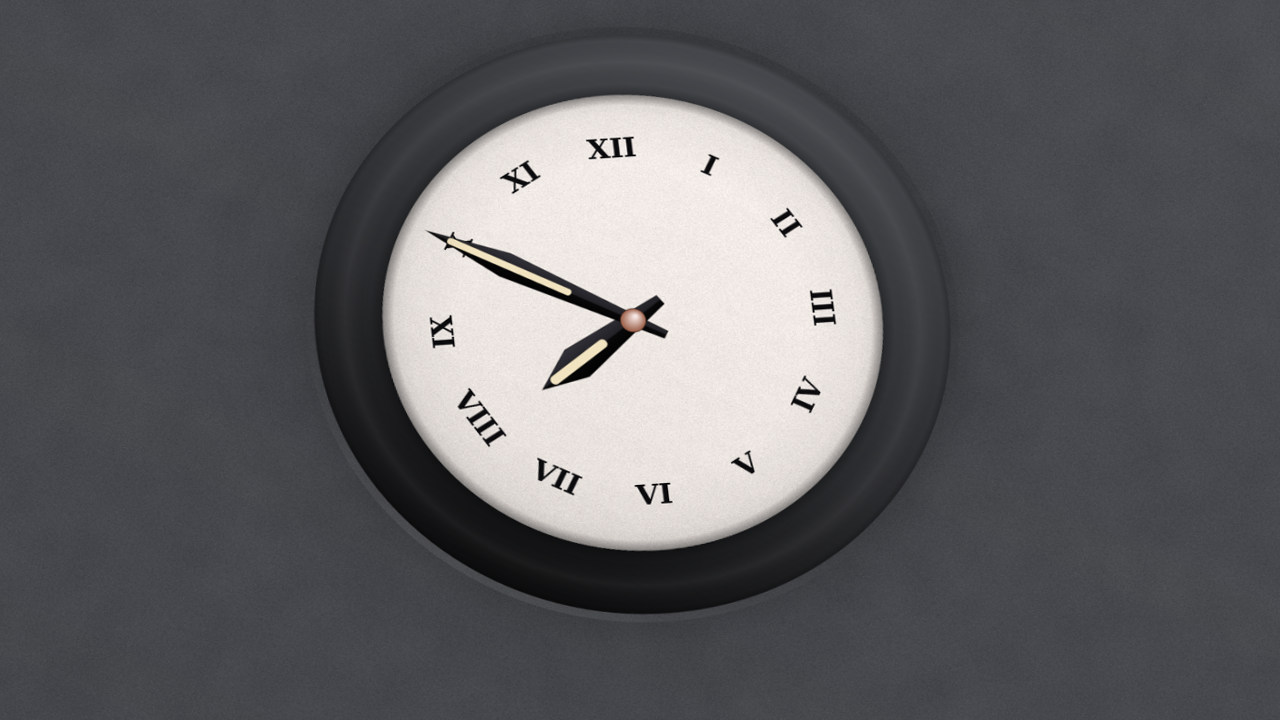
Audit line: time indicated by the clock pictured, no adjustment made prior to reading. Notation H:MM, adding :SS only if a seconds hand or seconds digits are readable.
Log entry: 7:50
